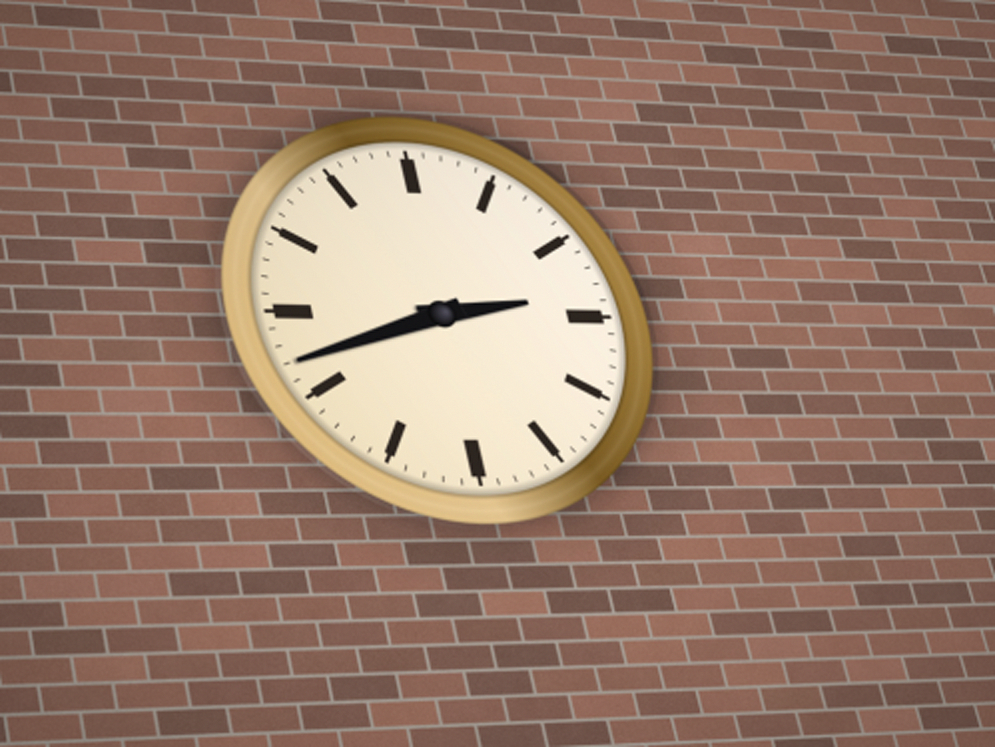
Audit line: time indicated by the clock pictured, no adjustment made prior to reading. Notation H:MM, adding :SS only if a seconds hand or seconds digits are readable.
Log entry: 2:42
